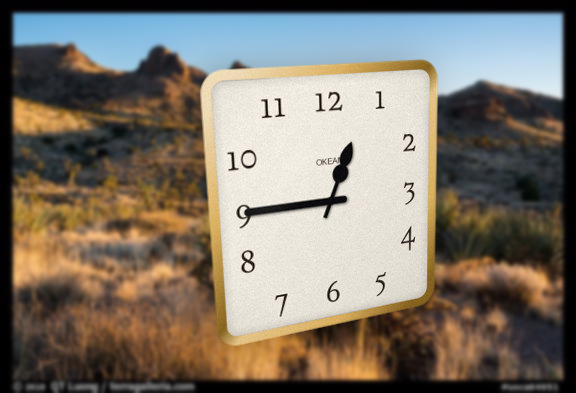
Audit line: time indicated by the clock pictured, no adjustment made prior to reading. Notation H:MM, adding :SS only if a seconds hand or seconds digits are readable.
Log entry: 12:45
